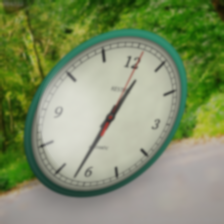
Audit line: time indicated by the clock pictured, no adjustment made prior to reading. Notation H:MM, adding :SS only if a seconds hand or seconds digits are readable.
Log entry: 12:32:01
